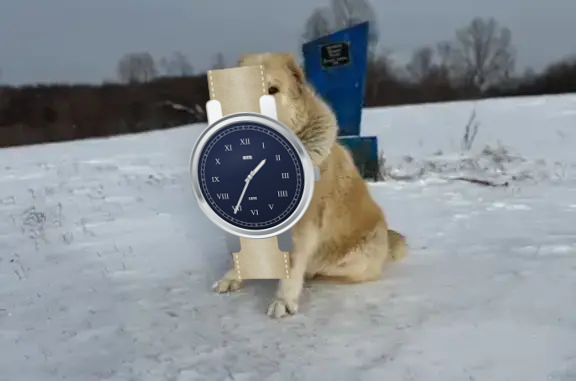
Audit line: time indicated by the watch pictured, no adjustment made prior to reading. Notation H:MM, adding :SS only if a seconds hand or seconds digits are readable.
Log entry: 1:35
